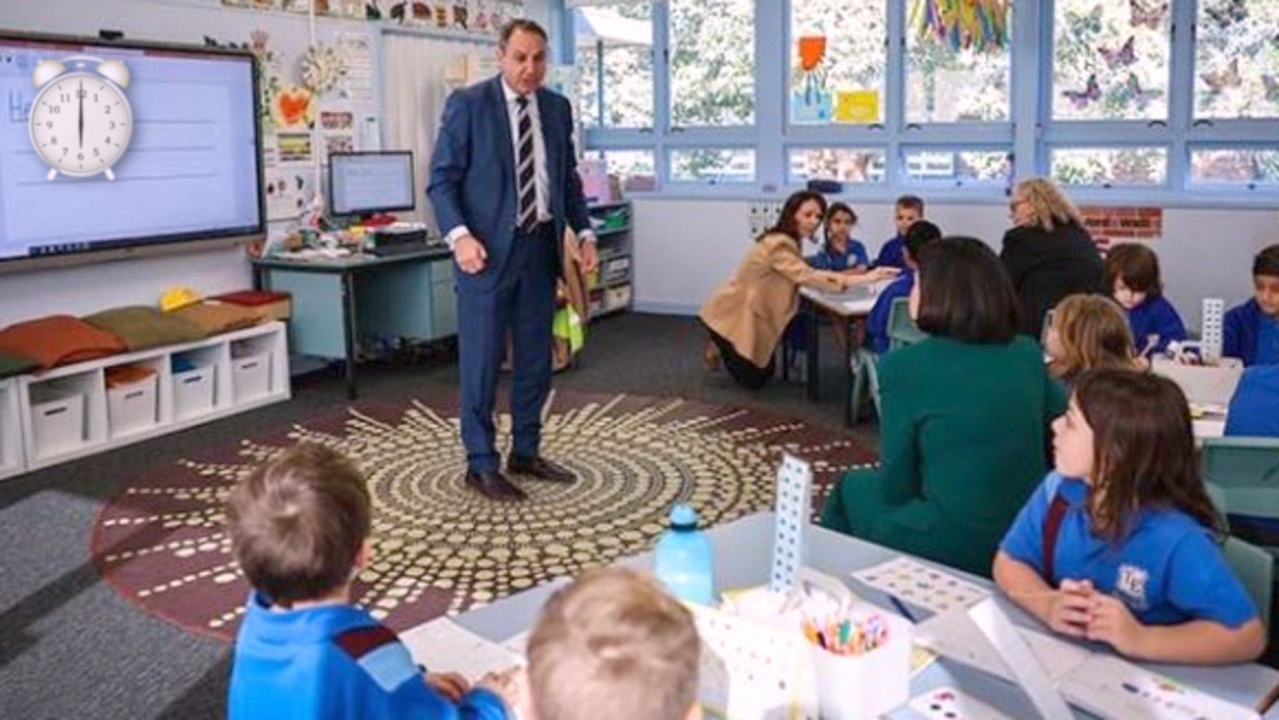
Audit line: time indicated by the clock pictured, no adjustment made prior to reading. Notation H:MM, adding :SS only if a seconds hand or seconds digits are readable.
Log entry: 6:00
